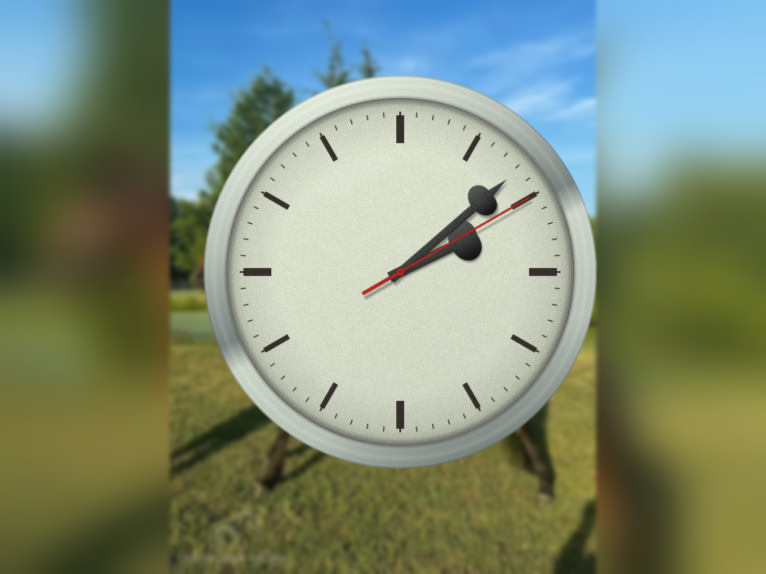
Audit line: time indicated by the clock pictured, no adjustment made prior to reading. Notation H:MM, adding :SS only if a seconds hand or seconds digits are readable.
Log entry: 2:08:10
